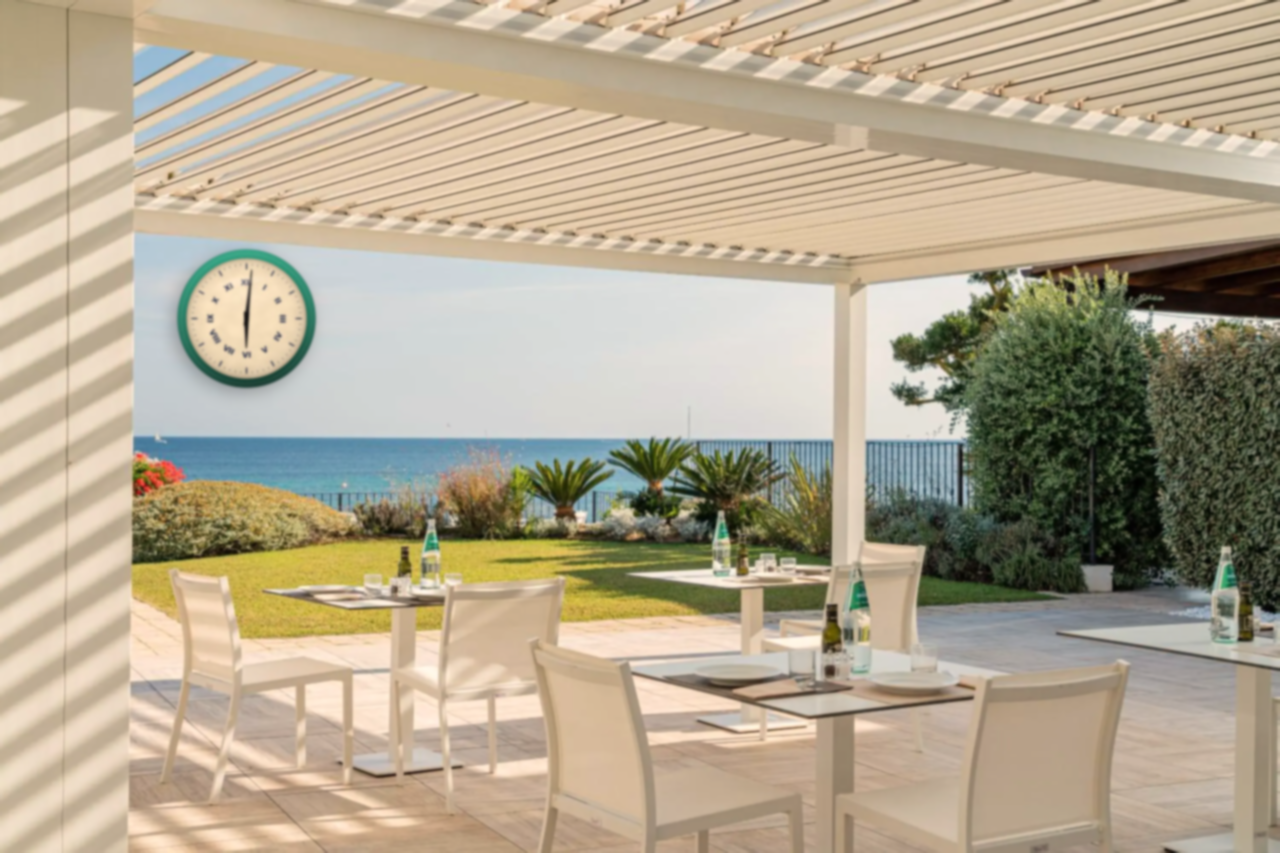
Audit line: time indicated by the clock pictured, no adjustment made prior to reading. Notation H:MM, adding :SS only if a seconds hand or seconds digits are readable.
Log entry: 6:01
